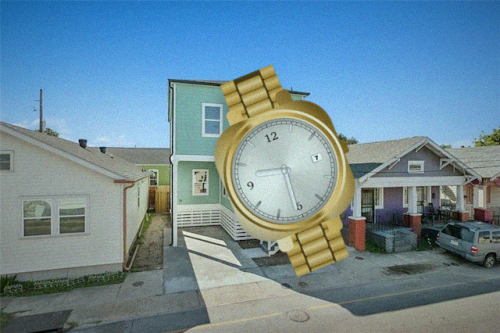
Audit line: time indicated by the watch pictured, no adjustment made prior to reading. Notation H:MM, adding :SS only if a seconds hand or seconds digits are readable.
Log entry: 9:31
